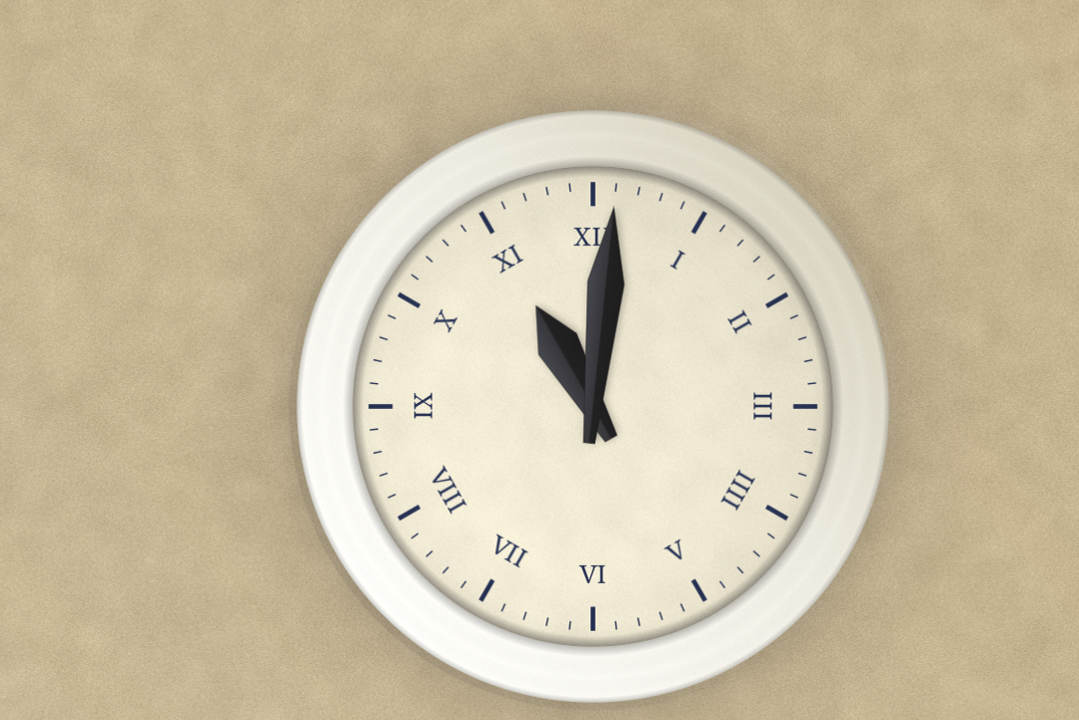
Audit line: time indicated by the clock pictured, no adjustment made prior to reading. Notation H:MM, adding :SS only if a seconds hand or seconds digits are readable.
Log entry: 11:01
